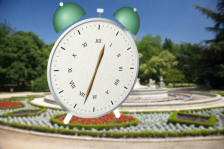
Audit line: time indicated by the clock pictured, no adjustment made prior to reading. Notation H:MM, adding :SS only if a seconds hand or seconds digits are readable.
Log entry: 12:33
